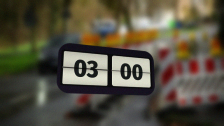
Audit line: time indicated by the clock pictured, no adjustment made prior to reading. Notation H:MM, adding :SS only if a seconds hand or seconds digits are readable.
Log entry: 3:00
